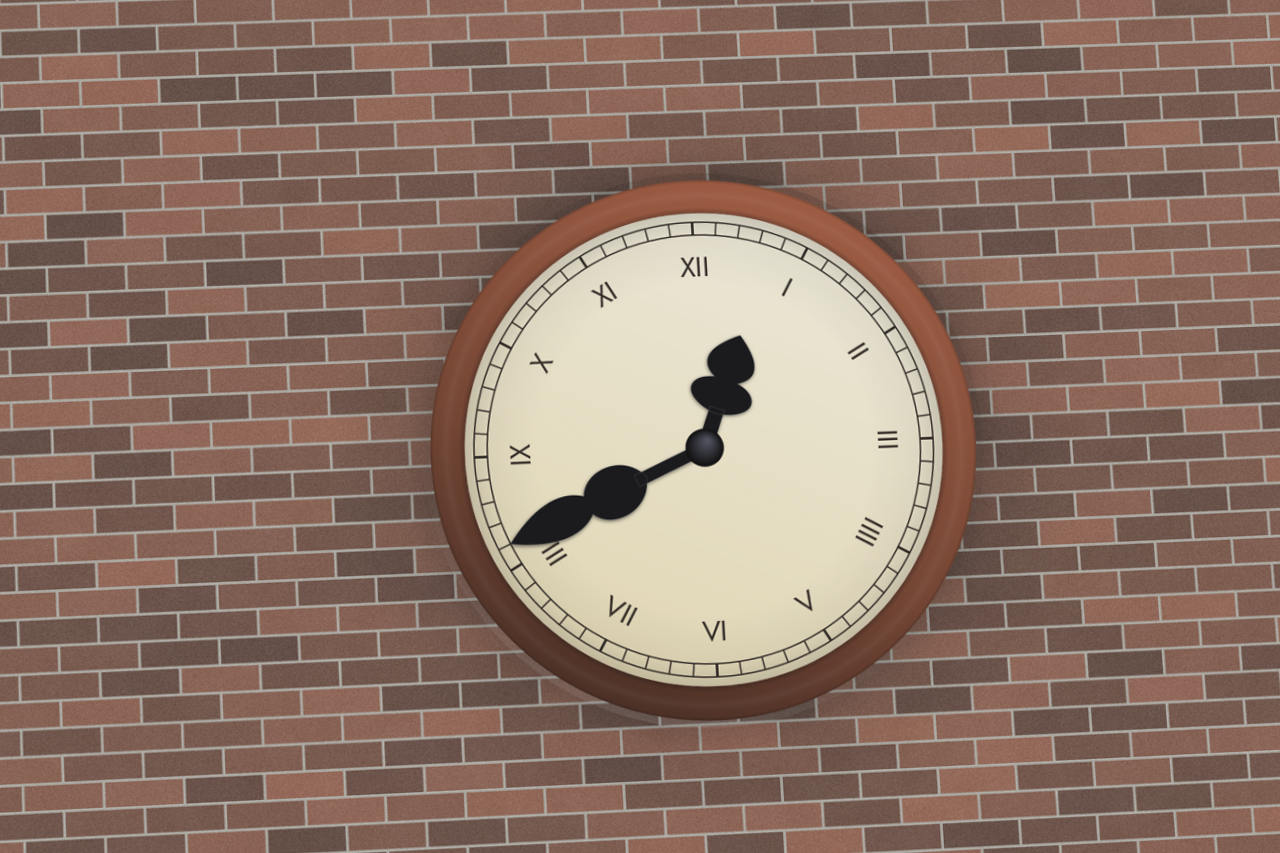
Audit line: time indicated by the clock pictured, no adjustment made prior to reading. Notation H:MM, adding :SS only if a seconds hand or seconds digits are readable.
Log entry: 12:41
